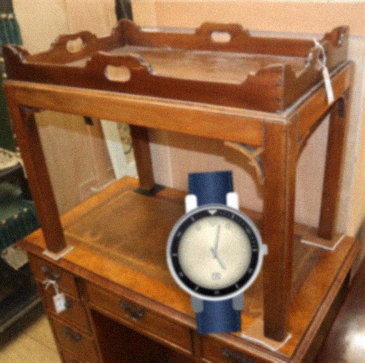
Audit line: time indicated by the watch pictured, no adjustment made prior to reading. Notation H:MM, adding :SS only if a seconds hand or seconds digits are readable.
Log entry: 5:02
